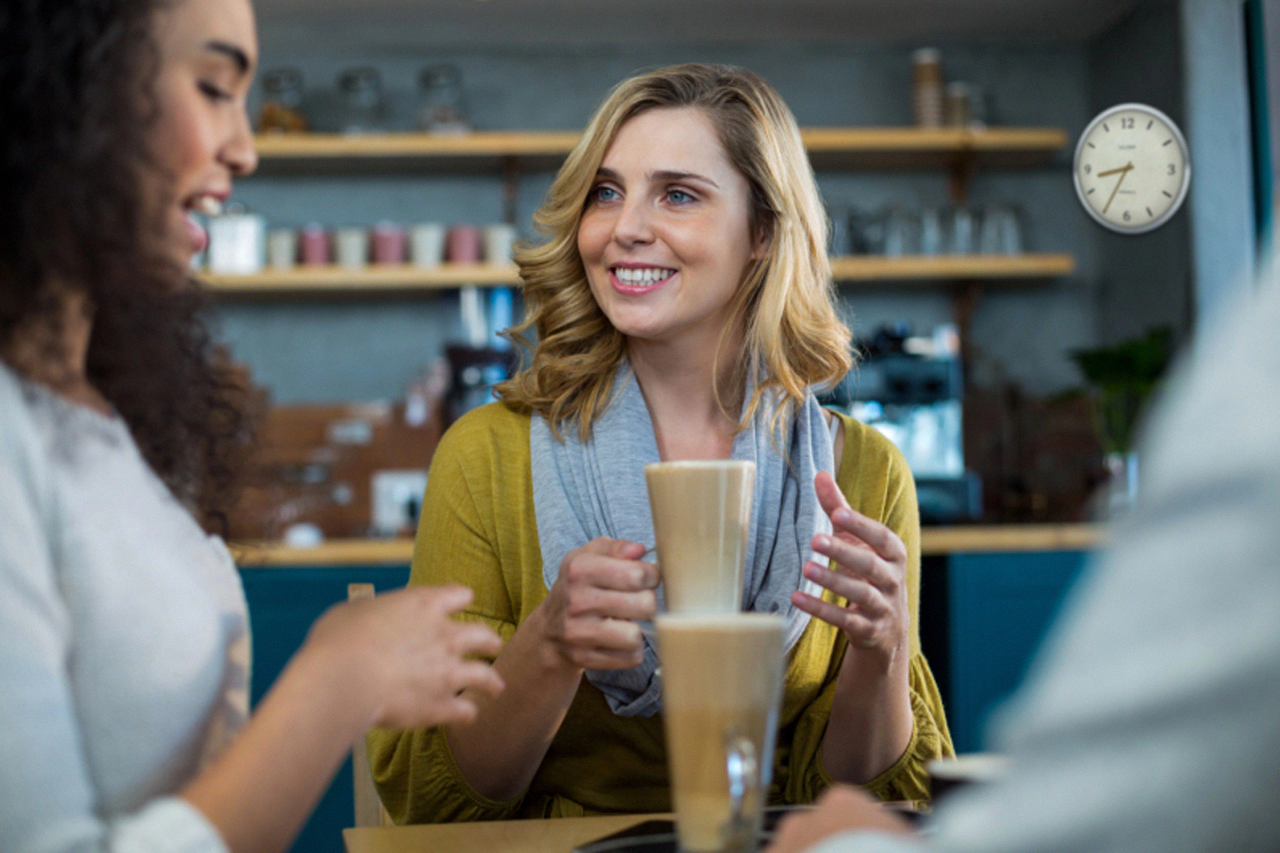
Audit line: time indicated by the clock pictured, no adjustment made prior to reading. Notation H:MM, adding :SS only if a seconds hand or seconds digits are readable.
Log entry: 8:35
